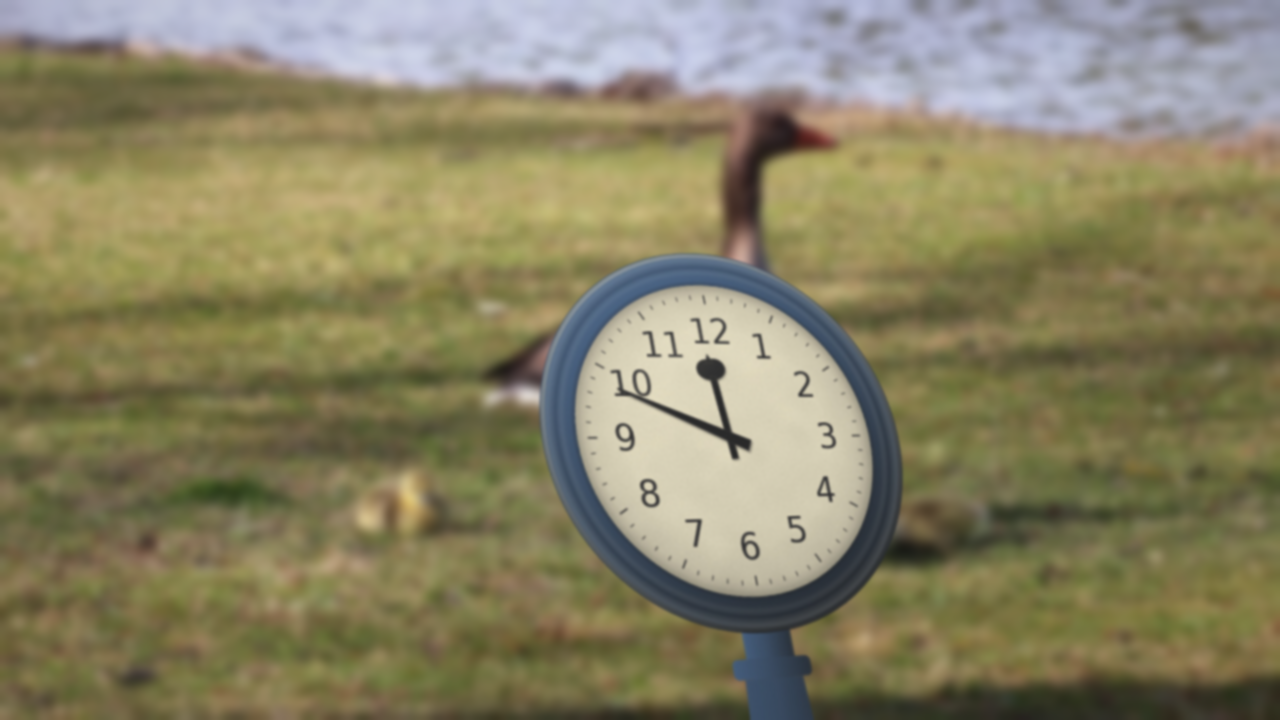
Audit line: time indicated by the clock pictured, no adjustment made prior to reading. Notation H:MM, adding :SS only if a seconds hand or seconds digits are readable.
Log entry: 11:49
